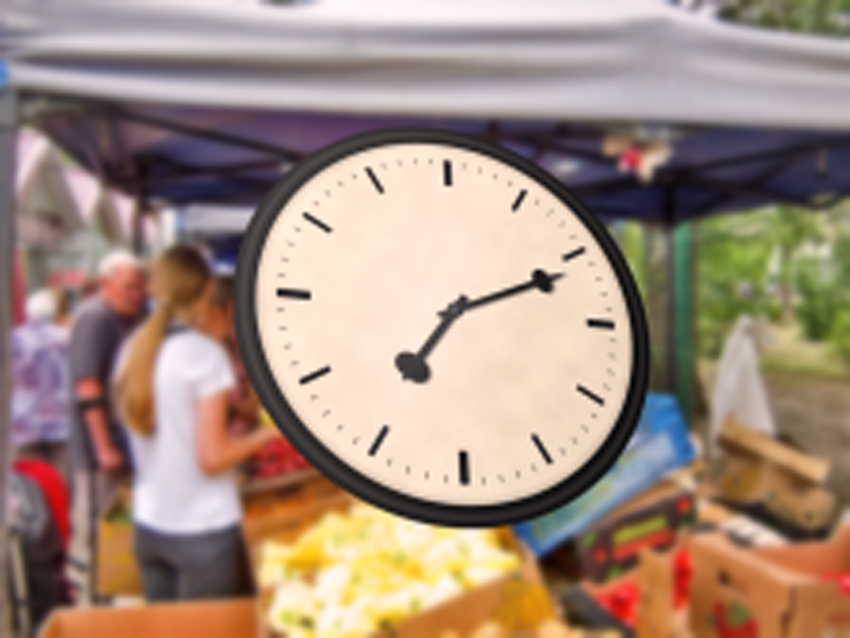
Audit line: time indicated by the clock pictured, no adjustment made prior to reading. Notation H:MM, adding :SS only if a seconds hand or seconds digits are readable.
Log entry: 7:11
